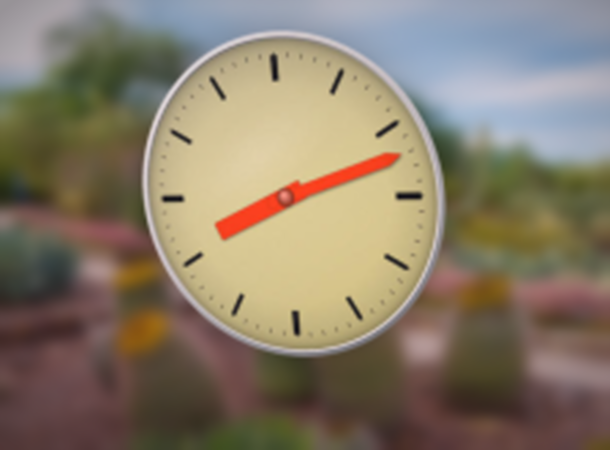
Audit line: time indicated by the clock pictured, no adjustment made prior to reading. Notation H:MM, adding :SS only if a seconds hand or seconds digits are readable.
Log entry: 8:12
